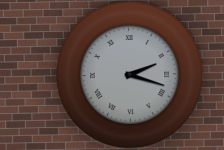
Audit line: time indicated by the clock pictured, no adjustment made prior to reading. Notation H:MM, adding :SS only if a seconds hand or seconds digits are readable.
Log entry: 2:18
